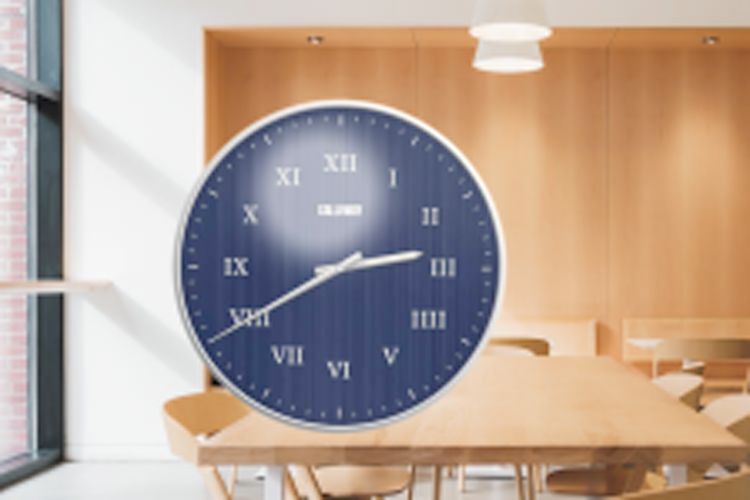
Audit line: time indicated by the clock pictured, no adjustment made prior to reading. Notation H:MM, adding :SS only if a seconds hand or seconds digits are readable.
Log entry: 2:40
